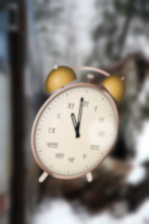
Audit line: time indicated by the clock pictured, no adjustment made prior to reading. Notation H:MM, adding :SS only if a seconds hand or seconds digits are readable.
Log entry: 10:59
